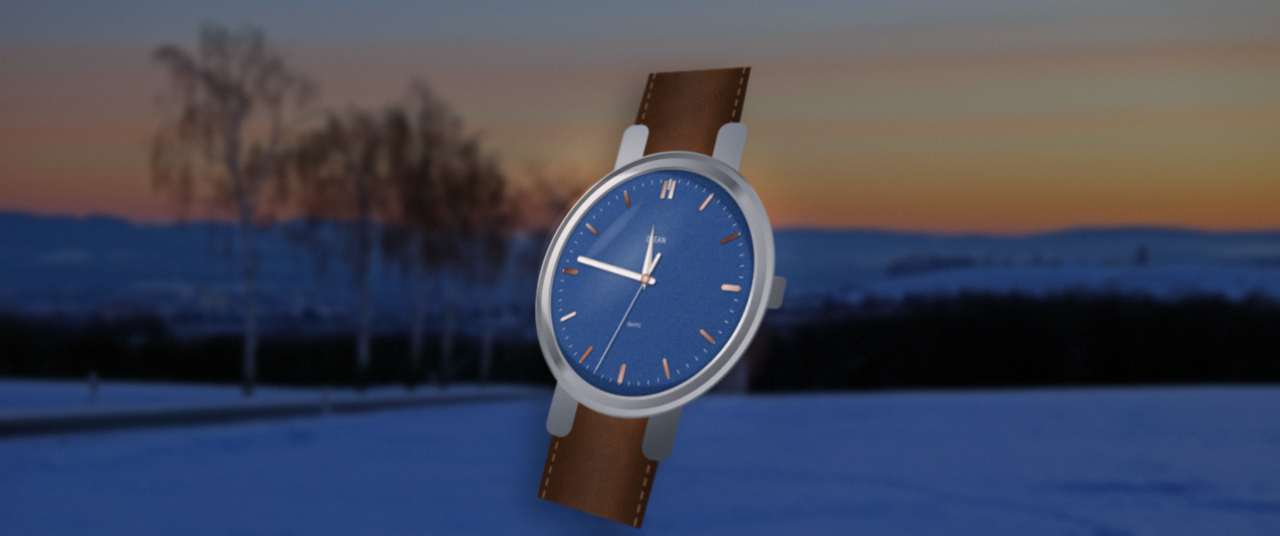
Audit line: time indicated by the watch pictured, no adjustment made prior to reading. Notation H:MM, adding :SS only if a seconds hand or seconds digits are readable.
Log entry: 11:46:33
